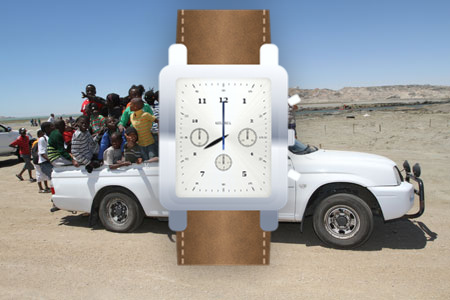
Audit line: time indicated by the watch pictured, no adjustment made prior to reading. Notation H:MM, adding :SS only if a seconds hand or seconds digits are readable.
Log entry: 8:00
